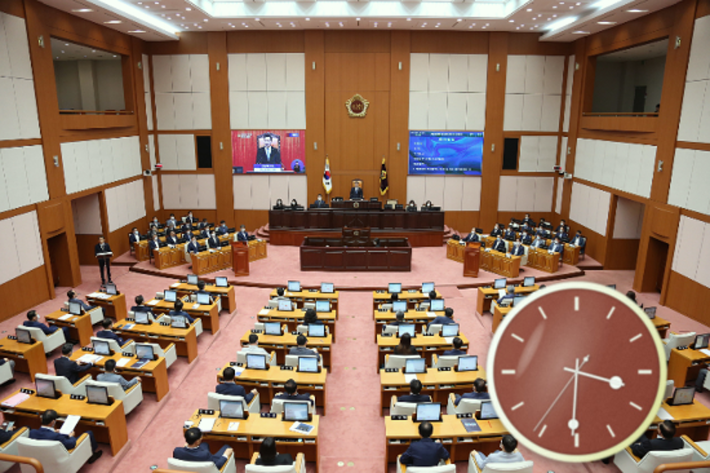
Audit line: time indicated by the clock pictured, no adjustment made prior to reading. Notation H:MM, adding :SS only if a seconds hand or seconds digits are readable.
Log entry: 3:30:36
